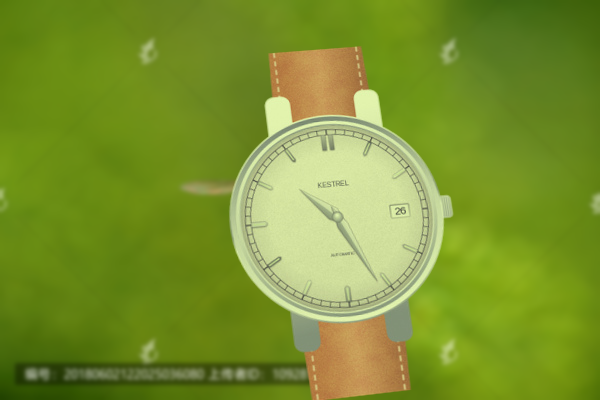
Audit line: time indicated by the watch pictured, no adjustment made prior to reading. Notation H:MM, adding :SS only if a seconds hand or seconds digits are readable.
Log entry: 10:26
